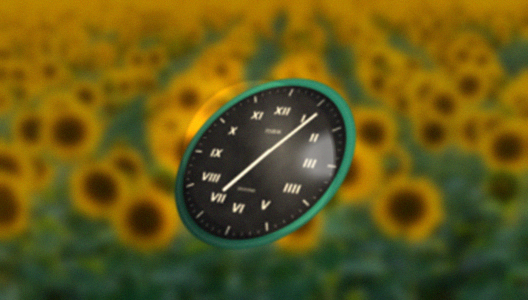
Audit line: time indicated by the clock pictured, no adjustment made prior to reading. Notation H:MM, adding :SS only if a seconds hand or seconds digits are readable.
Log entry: 7:06
